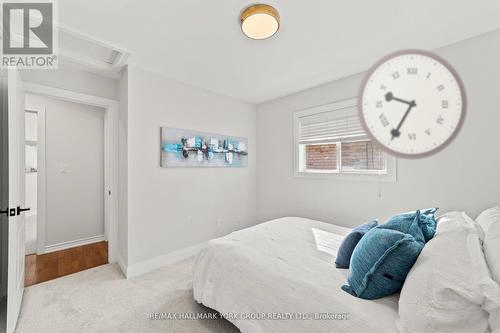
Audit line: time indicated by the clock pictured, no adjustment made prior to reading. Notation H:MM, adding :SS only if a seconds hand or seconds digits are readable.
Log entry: 9:35
